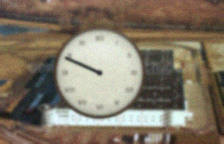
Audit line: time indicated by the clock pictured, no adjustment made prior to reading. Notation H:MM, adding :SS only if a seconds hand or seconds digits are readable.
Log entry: 9:49
